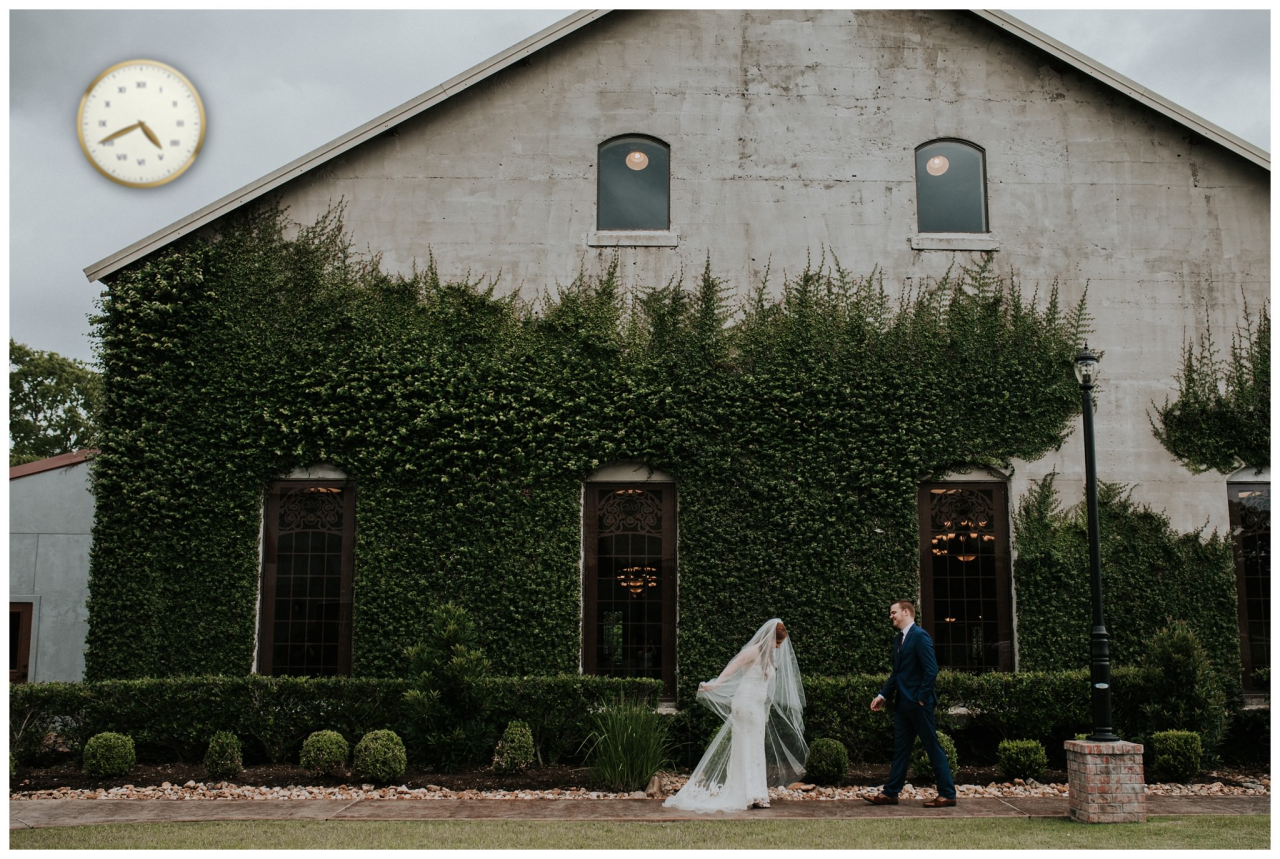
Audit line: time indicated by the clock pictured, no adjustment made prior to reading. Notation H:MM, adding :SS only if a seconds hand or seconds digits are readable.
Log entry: 4:41
